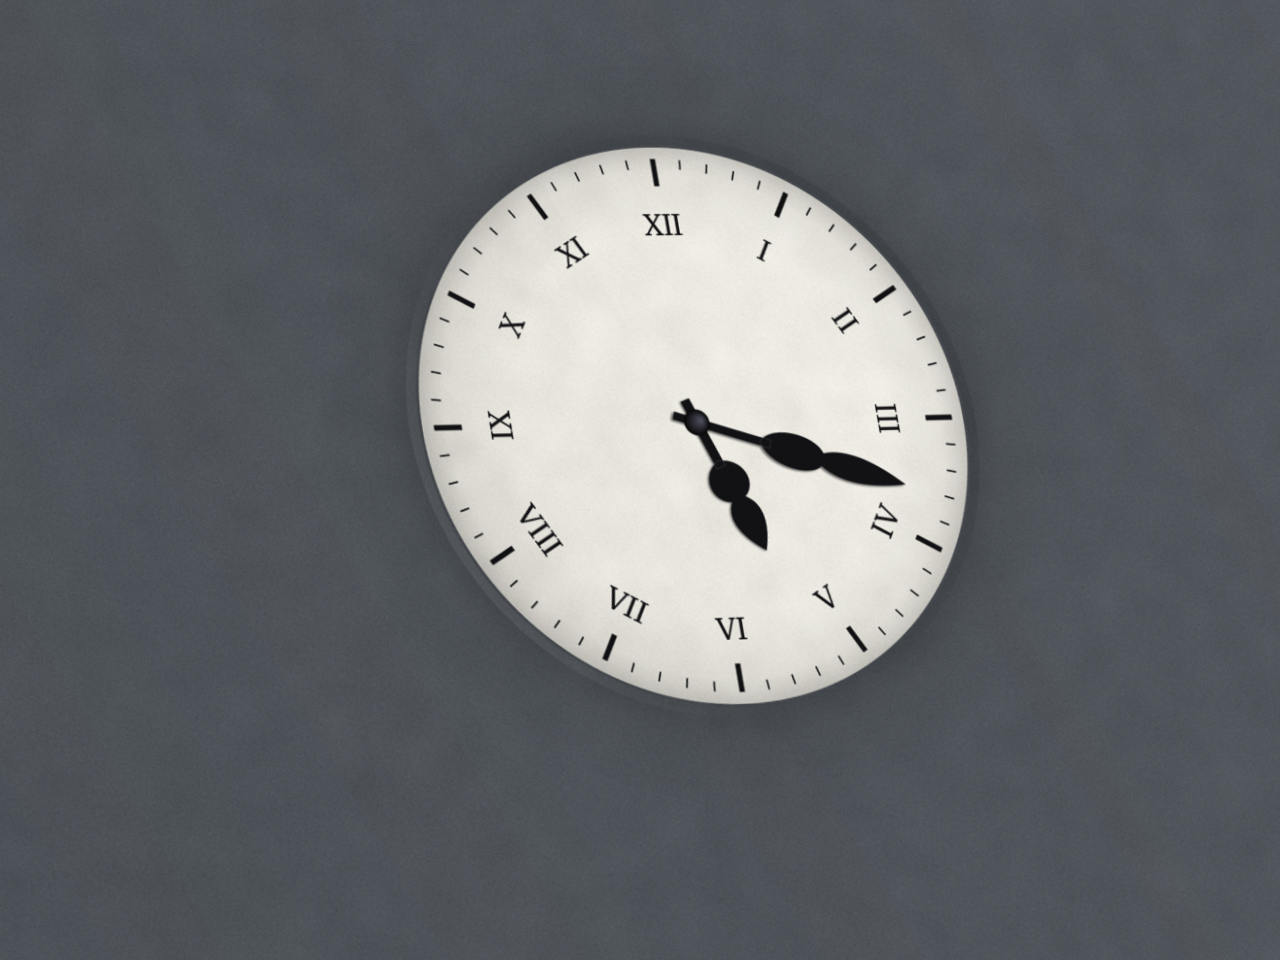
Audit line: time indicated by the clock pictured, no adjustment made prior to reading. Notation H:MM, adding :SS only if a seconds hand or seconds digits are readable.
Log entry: 5:18
